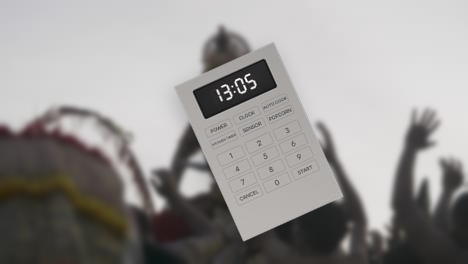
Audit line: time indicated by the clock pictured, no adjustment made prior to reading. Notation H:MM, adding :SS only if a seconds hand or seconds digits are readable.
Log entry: 13:05
